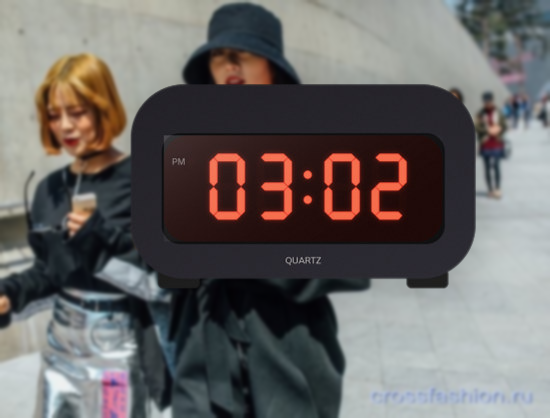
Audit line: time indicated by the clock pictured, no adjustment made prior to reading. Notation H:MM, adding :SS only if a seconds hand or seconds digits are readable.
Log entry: 3:02
